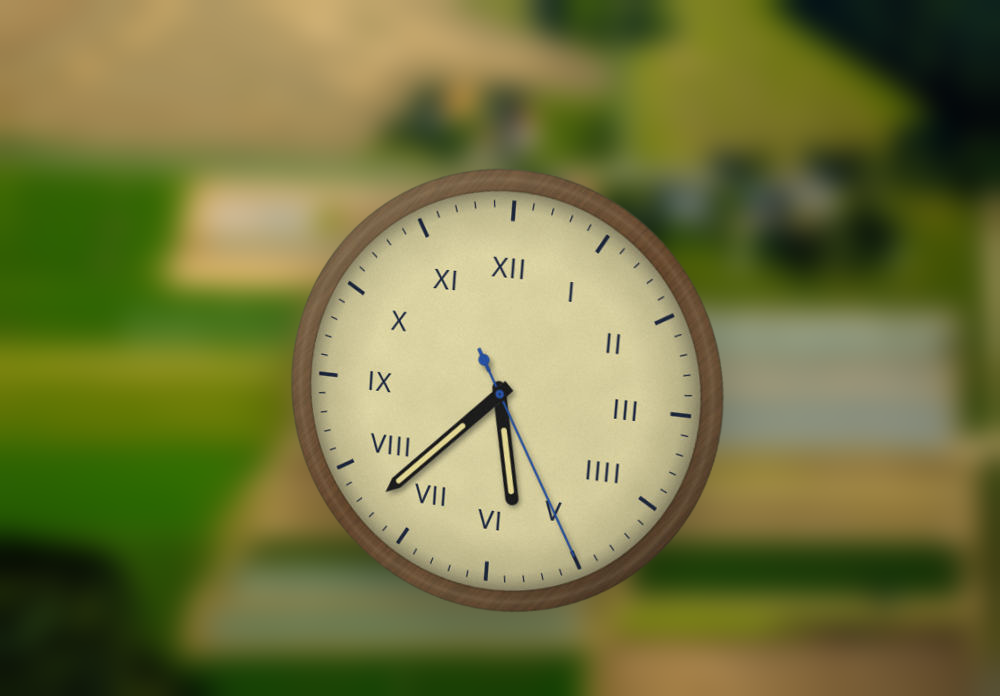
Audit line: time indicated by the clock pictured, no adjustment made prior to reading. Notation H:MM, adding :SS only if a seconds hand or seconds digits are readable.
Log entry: 5:37:25
